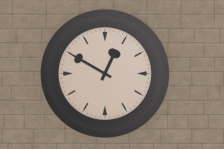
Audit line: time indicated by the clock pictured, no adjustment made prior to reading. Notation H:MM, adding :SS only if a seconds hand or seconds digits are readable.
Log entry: 12:50
